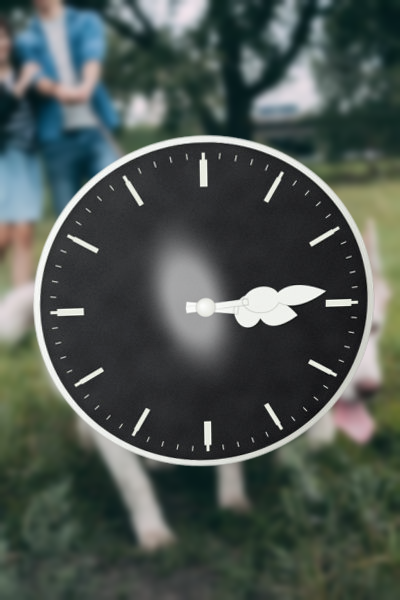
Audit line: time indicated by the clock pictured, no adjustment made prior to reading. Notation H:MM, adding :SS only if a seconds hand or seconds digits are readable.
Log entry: 3:14
